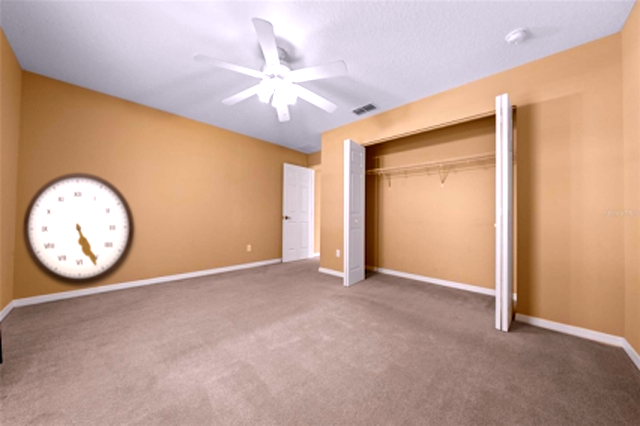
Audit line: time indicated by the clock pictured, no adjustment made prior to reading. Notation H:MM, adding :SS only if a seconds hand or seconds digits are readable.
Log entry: 5:26
